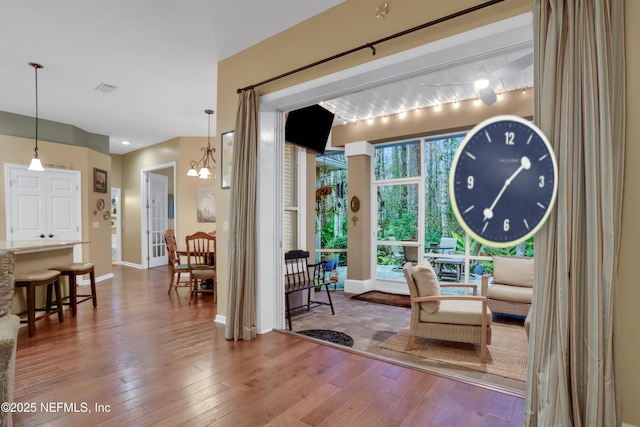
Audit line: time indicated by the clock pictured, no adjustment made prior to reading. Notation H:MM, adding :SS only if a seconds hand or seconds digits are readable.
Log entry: 1:36
